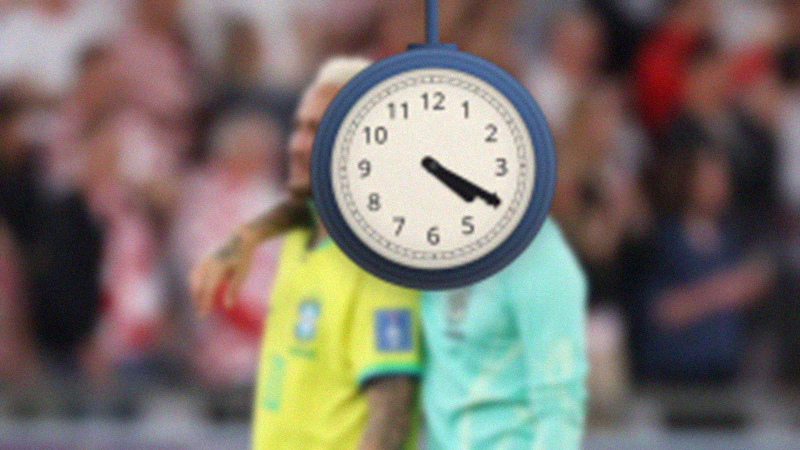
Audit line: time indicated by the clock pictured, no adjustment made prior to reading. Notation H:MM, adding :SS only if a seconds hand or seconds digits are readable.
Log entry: 4:20
